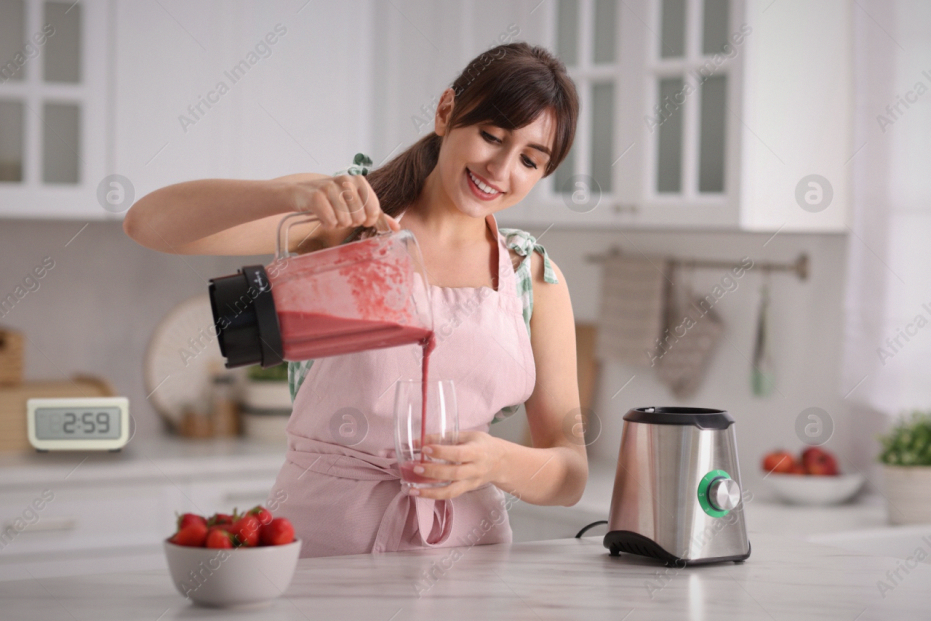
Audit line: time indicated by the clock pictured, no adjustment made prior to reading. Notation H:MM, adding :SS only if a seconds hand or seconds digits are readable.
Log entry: 2:59
